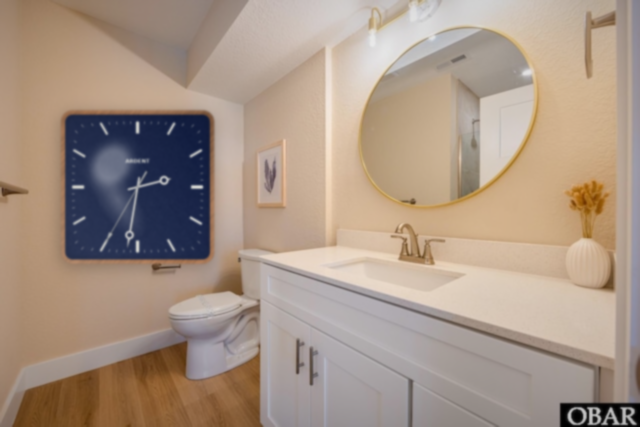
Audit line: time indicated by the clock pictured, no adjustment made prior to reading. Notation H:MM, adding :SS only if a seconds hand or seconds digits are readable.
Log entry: 2:31:35
